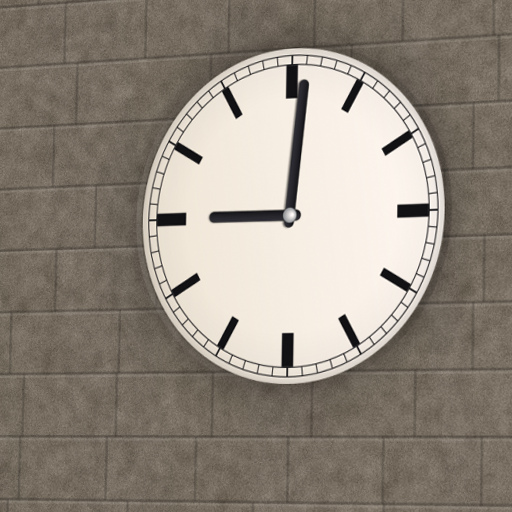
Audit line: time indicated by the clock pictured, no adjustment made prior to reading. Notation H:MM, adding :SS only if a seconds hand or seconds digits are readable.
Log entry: 9:01
